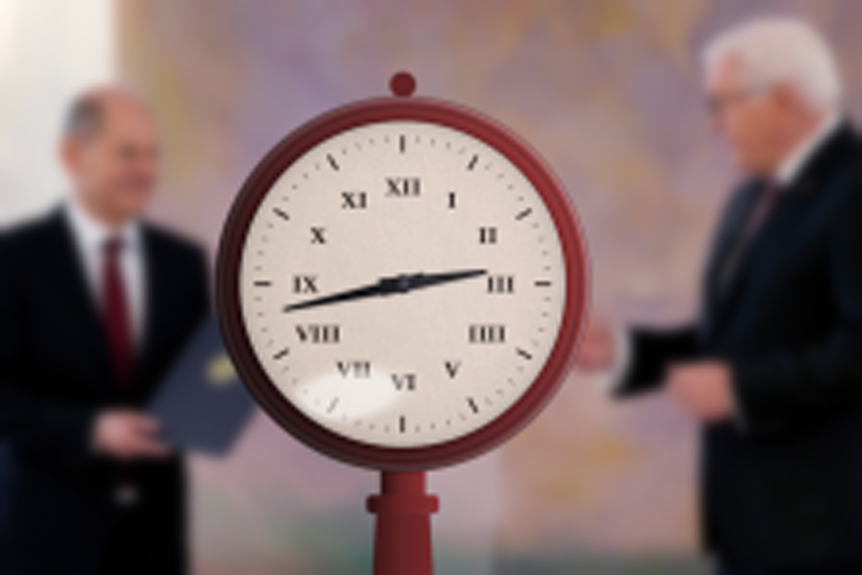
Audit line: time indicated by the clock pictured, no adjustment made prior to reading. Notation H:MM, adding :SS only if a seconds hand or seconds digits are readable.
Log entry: 2:43
